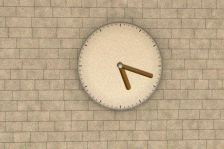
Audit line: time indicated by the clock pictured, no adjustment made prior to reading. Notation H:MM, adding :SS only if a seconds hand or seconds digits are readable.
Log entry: 5:18
